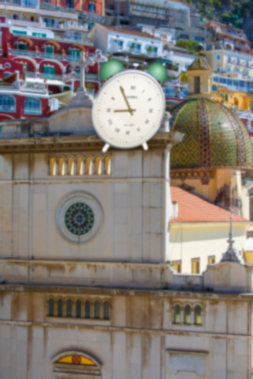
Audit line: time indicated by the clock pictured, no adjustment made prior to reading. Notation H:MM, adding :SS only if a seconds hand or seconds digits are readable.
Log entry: 8:55
